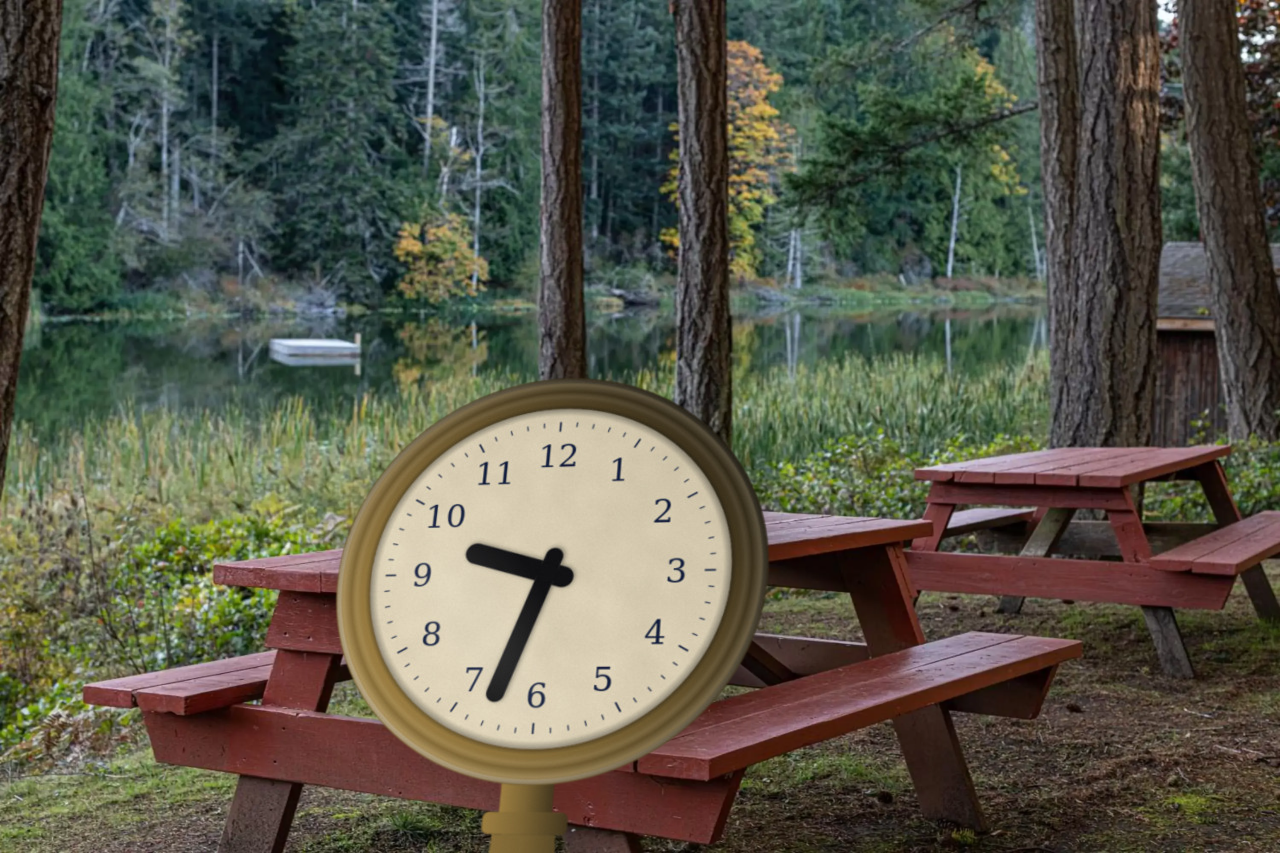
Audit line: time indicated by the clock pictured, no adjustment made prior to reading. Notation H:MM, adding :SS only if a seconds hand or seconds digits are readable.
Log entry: 9:33
